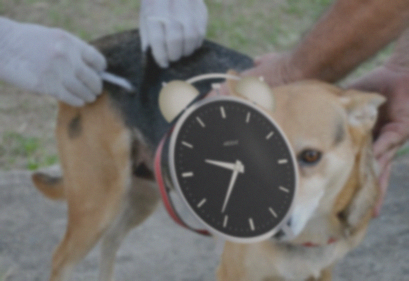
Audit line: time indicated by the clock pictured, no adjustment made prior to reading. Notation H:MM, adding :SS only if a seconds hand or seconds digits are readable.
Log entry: 9:36
